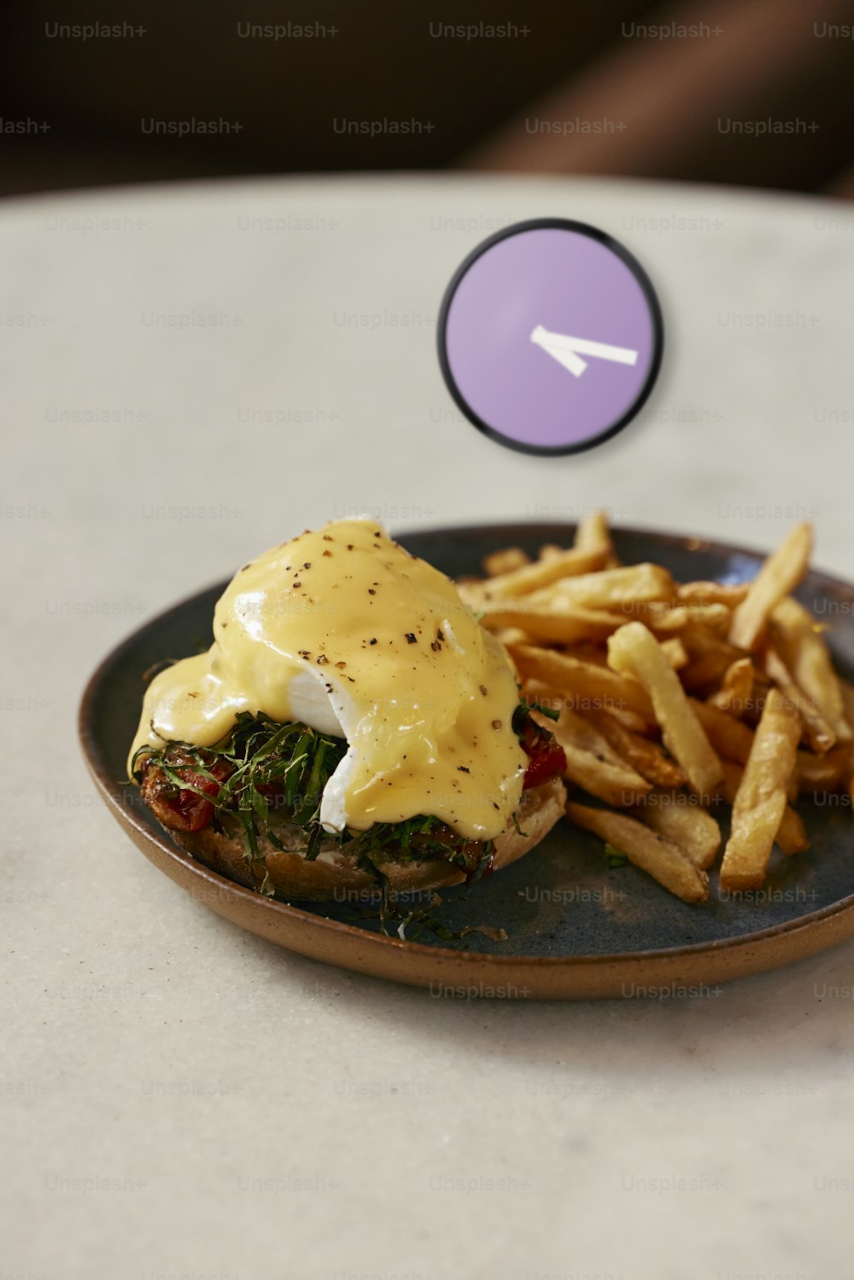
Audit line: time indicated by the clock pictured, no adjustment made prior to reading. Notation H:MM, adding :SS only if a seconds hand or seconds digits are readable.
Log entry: 4:17
